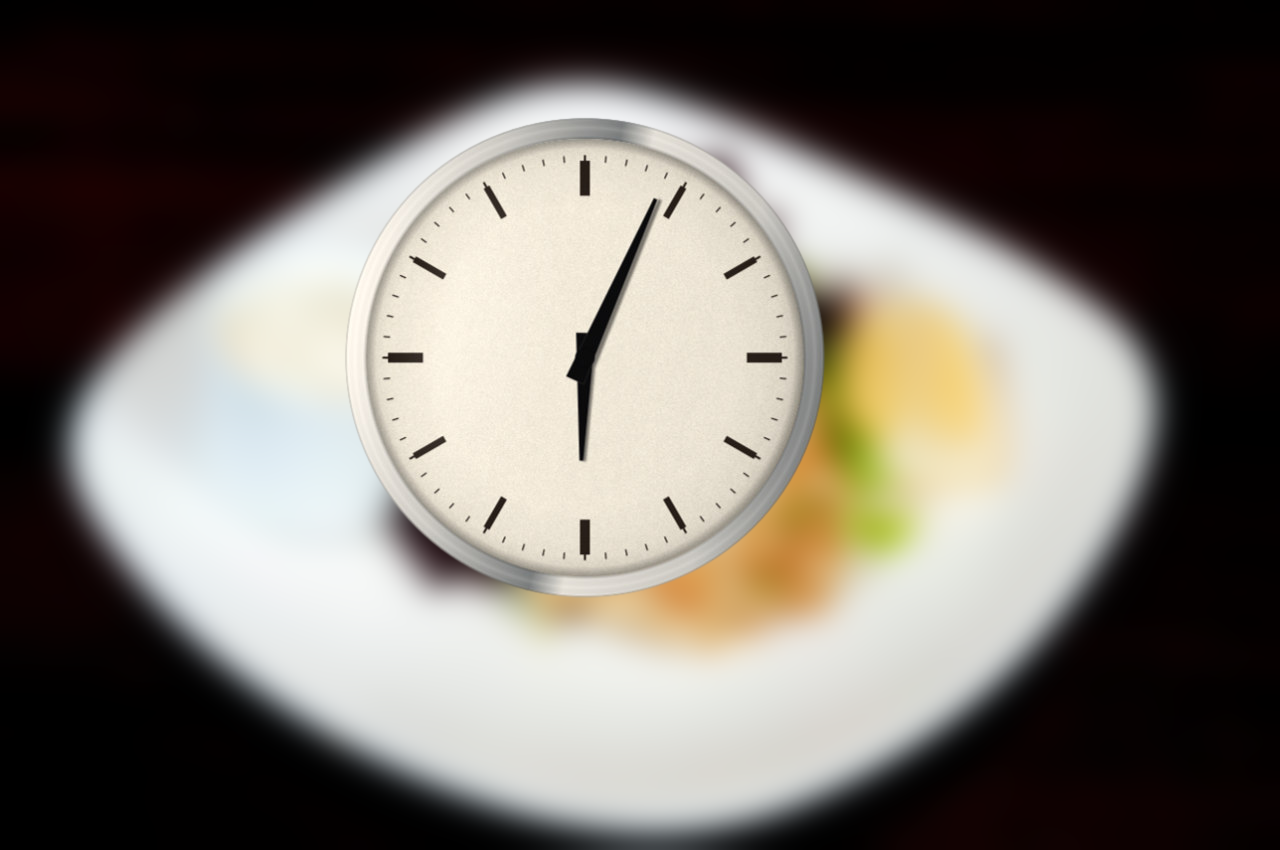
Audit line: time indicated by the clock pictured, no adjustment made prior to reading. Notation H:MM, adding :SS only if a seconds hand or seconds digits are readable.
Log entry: 6:04
